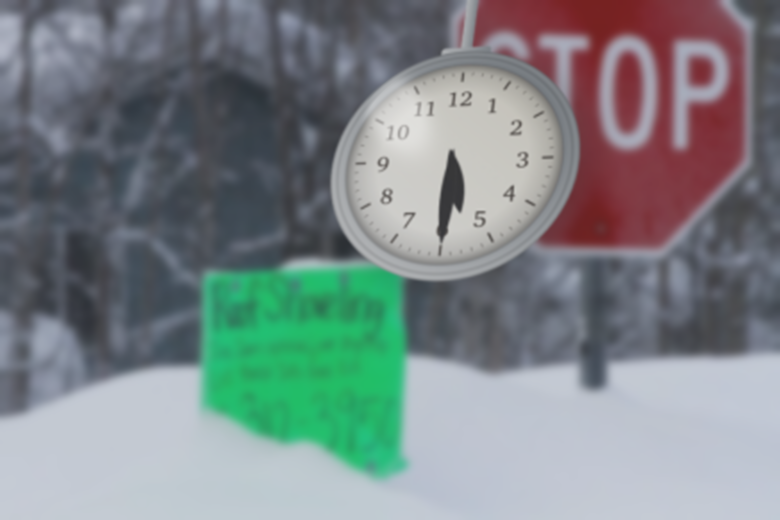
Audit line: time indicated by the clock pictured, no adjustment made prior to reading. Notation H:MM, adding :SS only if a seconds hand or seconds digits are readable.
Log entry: 5:30
